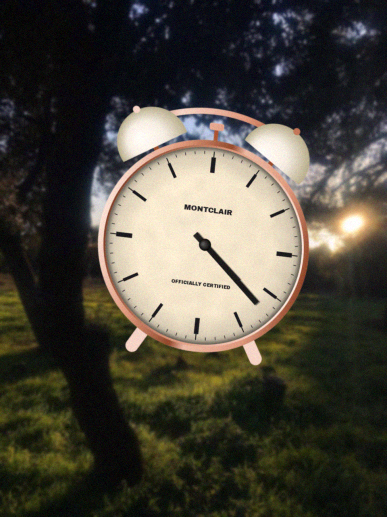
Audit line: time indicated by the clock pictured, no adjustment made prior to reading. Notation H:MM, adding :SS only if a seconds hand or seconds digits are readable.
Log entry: 4:22
